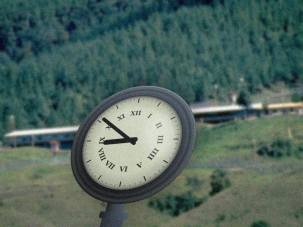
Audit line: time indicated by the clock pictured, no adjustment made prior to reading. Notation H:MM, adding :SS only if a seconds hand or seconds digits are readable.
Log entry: 8:51
